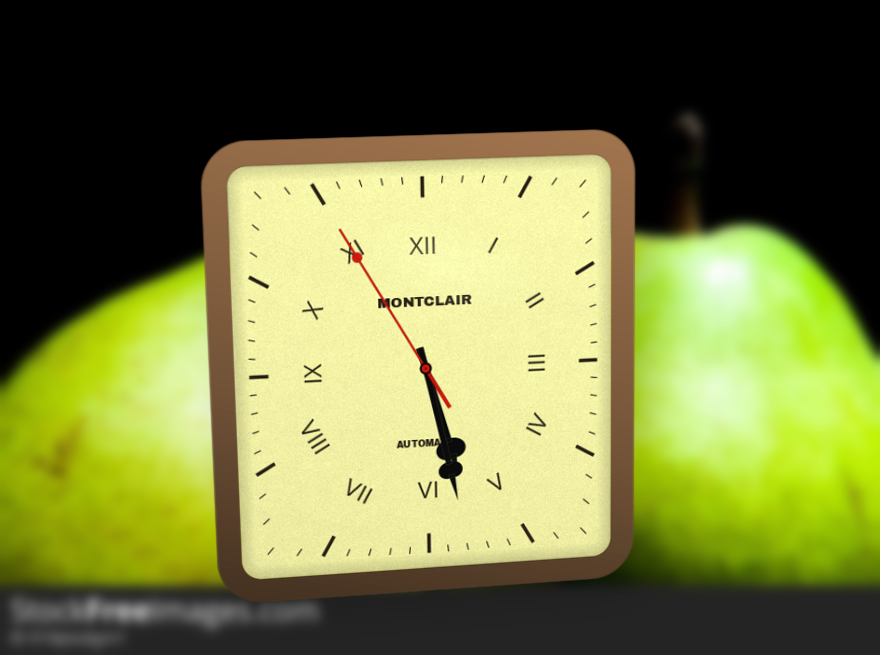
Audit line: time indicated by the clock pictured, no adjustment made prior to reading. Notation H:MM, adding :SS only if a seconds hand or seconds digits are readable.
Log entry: 5:27:55
